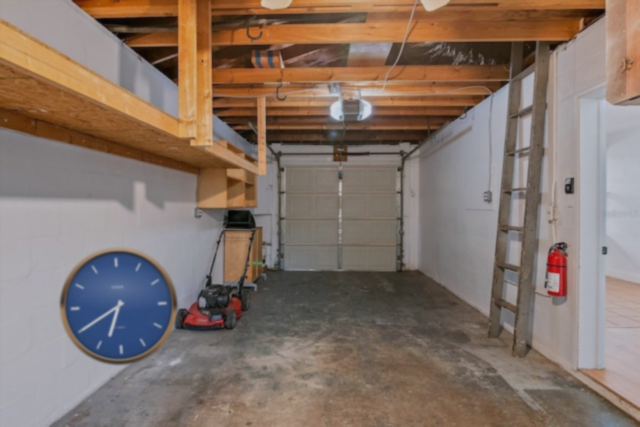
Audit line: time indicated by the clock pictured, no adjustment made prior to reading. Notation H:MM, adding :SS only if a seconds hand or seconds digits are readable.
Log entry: 6:40
